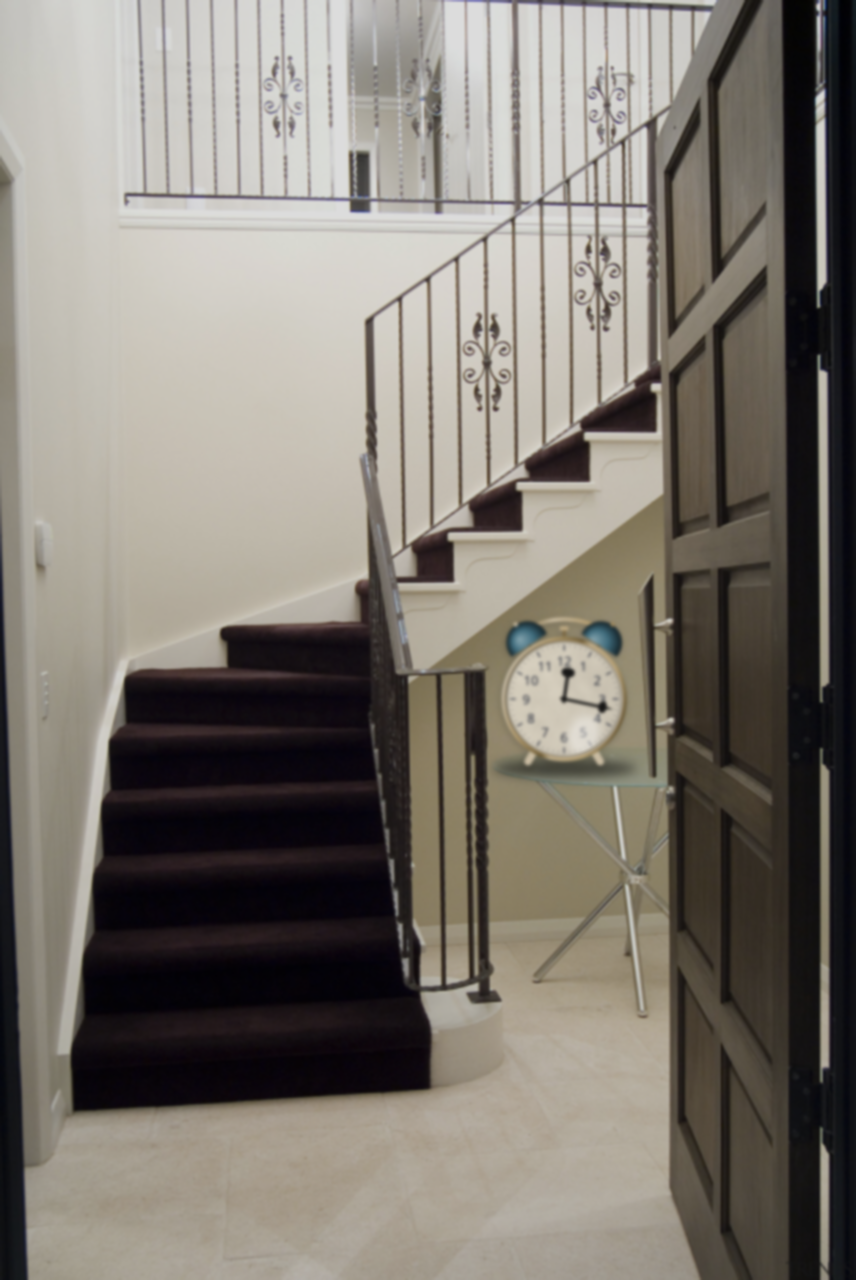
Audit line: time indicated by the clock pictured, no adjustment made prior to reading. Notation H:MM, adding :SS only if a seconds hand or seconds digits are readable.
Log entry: 12:17
